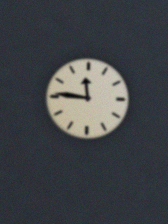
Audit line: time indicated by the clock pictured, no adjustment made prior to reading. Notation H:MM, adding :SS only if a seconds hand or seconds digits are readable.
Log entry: 11:46
